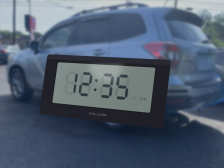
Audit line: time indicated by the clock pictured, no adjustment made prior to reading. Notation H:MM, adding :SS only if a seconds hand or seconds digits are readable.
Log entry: 12:35
